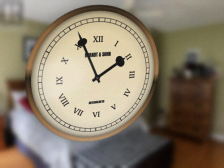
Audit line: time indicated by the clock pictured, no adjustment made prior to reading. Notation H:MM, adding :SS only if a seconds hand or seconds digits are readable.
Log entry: 1:56
